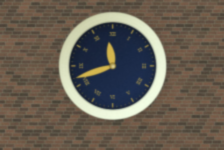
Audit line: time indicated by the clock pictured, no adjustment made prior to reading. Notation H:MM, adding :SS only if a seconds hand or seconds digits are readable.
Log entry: 11:42
